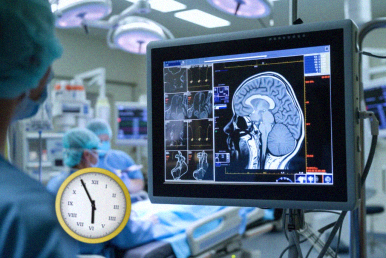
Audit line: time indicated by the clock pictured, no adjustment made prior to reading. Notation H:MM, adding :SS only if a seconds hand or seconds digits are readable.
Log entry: 5:55
